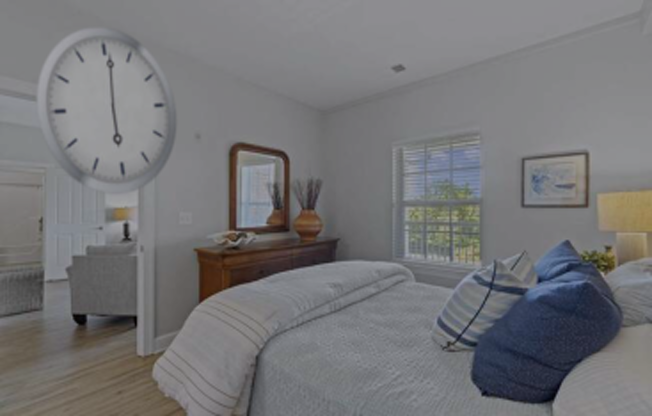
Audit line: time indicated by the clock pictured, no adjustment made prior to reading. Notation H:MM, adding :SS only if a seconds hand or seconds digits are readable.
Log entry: 6:01
